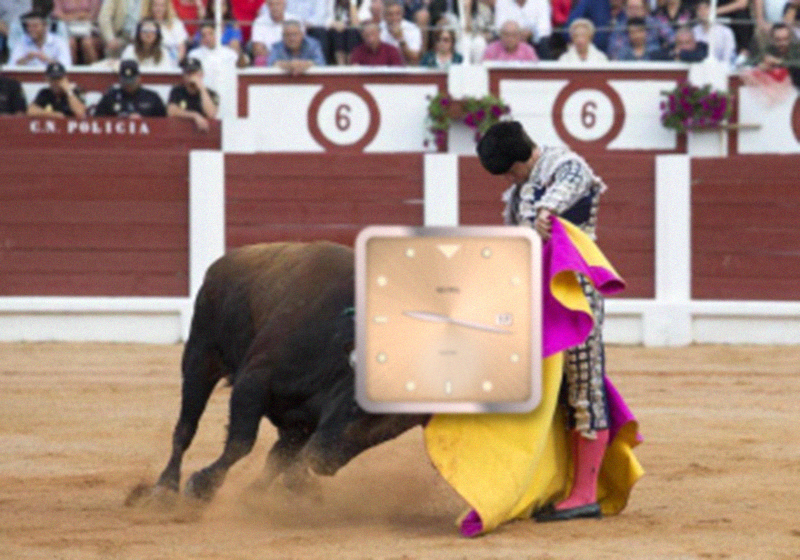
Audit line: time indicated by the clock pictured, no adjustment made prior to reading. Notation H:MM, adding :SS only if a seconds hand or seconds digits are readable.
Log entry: 9:17
